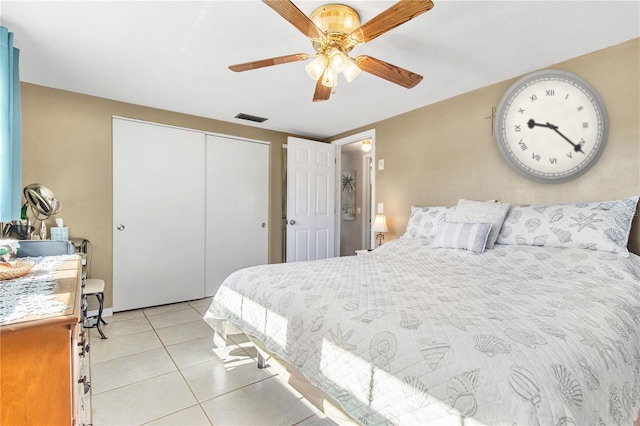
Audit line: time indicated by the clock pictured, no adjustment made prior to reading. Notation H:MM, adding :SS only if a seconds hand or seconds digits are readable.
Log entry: 9:22
